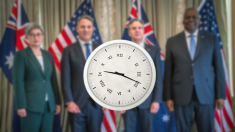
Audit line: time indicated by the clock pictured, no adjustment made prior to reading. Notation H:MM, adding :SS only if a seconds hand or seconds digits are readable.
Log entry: 9:19
